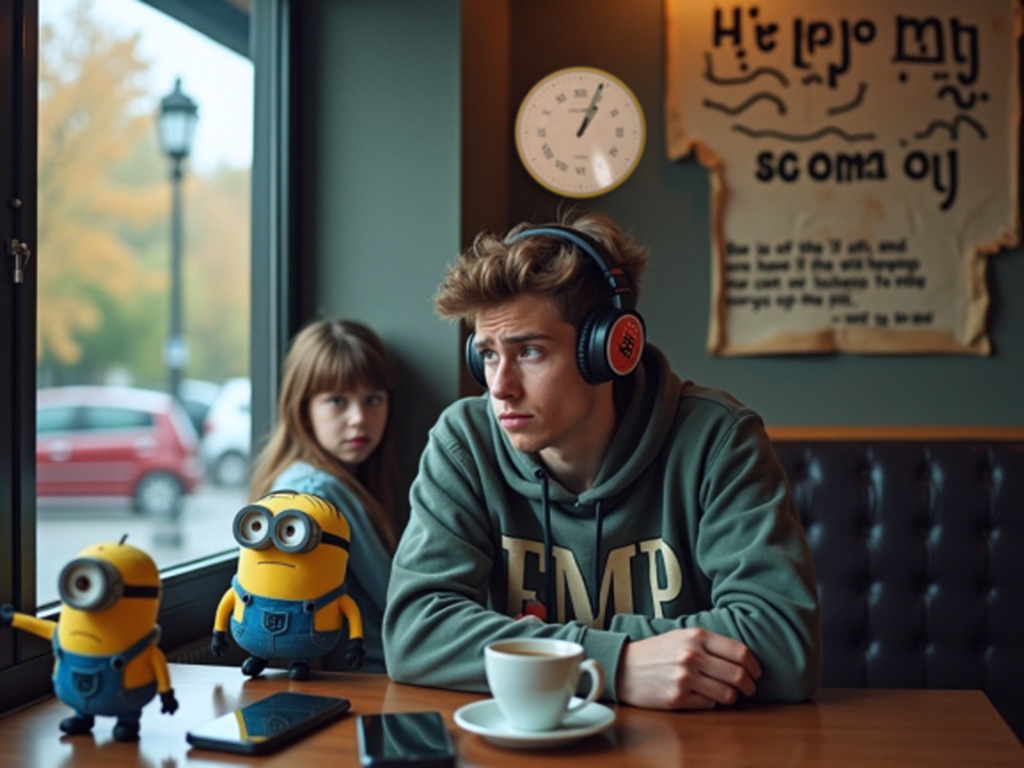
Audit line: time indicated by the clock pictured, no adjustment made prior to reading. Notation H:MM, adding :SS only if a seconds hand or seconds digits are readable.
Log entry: 1:04
